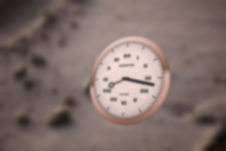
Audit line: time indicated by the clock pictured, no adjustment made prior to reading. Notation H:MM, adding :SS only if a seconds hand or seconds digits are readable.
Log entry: 8:17
